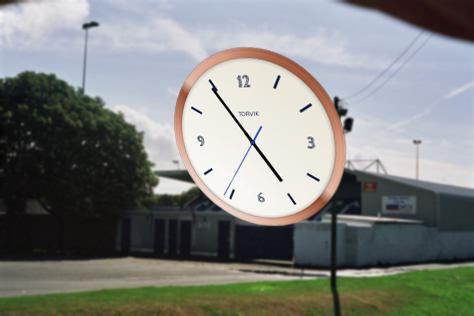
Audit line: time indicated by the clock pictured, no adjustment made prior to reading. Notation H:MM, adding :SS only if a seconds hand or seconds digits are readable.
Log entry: 4:54:36
